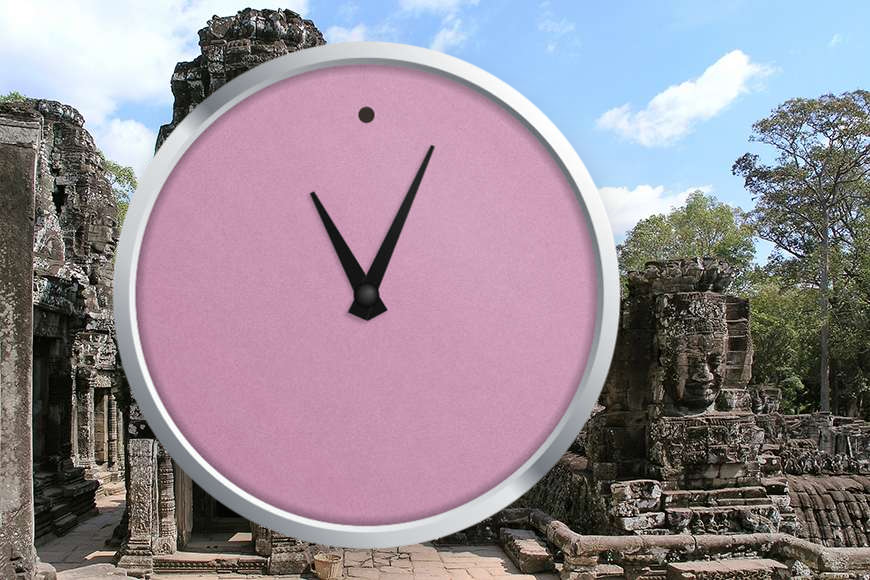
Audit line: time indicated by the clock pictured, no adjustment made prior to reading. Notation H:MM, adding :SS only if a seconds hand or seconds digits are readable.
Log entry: 11:04
